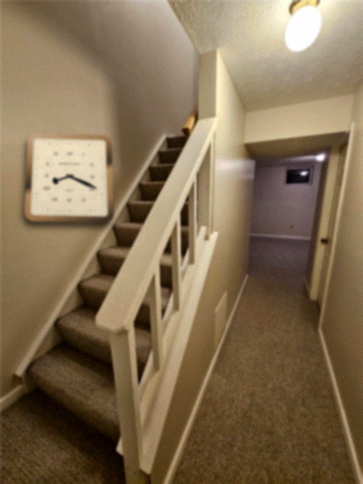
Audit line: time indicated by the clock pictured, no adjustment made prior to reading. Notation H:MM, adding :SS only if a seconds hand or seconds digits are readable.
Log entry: 8:19
